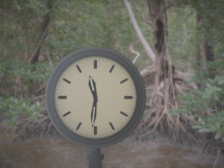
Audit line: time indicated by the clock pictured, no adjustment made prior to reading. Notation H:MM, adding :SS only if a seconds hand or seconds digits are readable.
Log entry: 11:31
